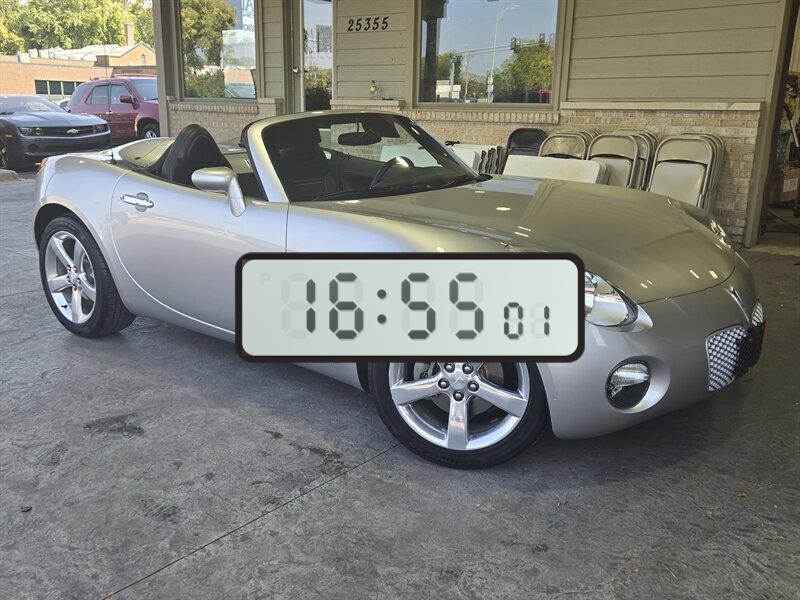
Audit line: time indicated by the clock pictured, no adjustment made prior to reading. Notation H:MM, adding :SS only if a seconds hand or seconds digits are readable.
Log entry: 16:55:01
